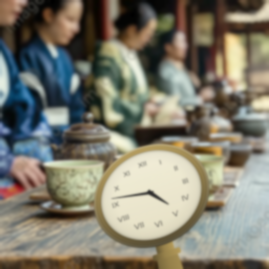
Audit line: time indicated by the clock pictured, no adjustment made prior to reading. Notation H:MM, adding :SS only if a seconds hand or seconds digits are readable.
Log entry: 4:47
